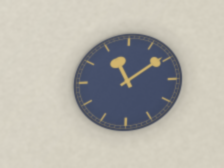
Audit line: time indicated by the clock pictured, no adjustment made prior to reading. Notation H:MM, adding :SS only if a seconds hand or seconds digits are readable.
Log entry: 11:09
